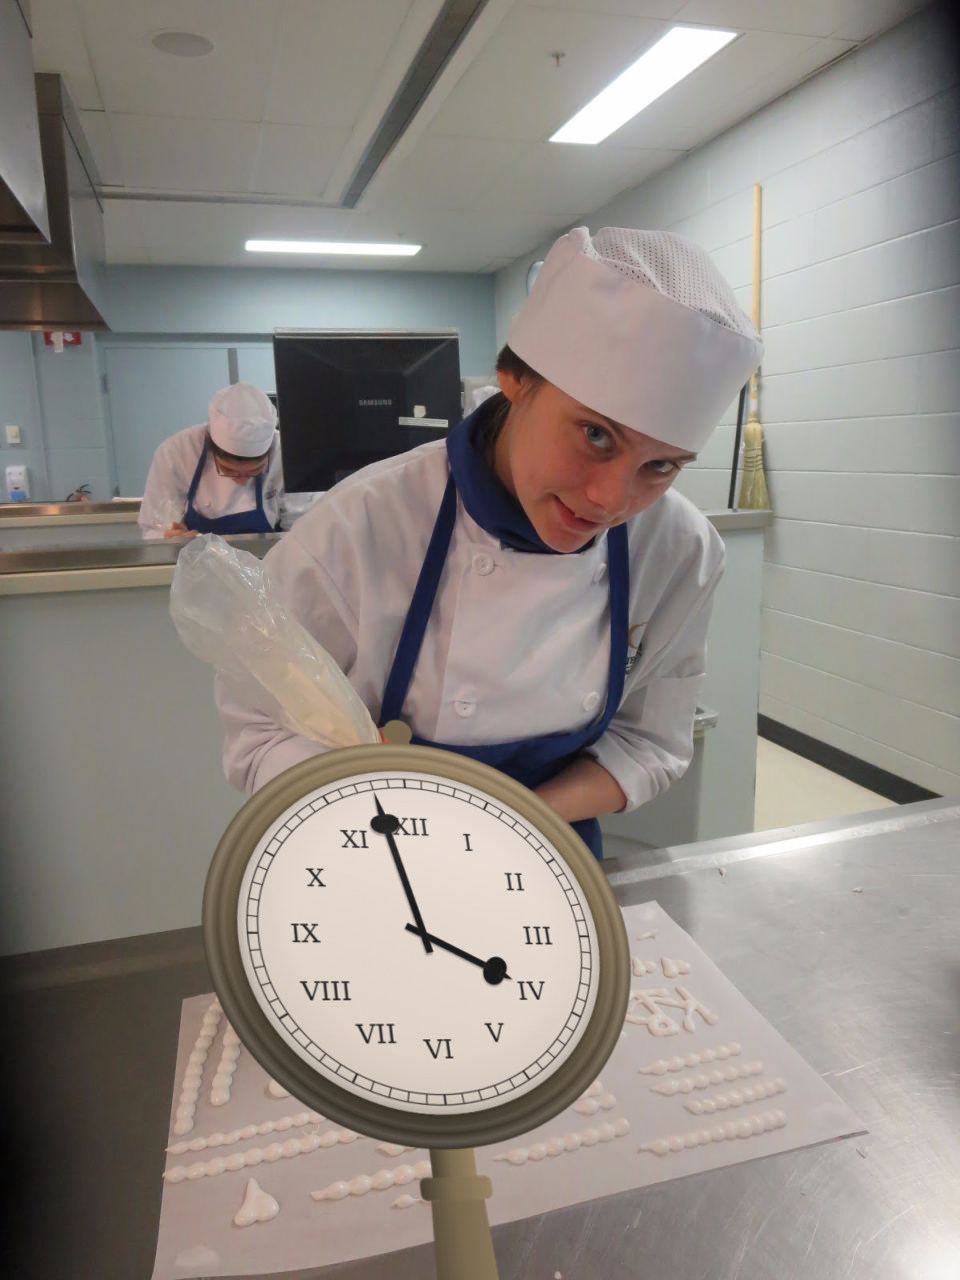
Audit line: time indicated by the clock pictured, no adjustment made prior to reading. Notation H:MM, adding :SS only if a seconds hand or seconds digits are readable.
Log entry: 3:58
